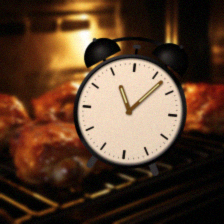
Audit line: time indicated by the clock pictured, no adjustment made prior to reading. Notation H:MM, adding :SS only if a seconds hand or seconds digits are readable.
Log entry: 11:07
